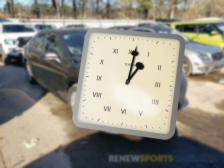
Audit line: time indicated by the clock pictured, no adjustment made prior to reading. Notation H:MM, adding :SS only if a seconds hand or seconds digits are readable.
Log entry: 1:01
